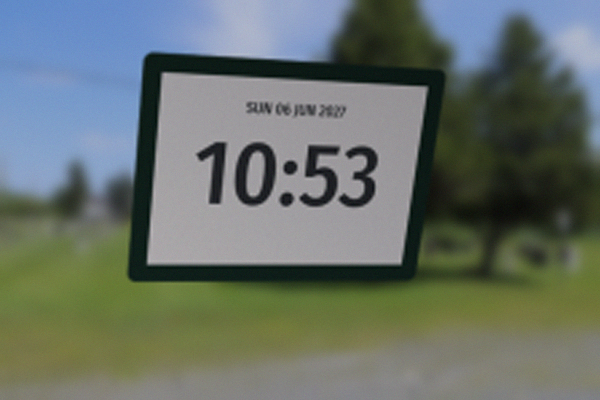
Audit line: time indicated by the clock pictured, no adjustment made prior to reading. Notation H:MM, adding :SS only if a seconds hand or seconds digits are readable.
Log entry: 10:53
